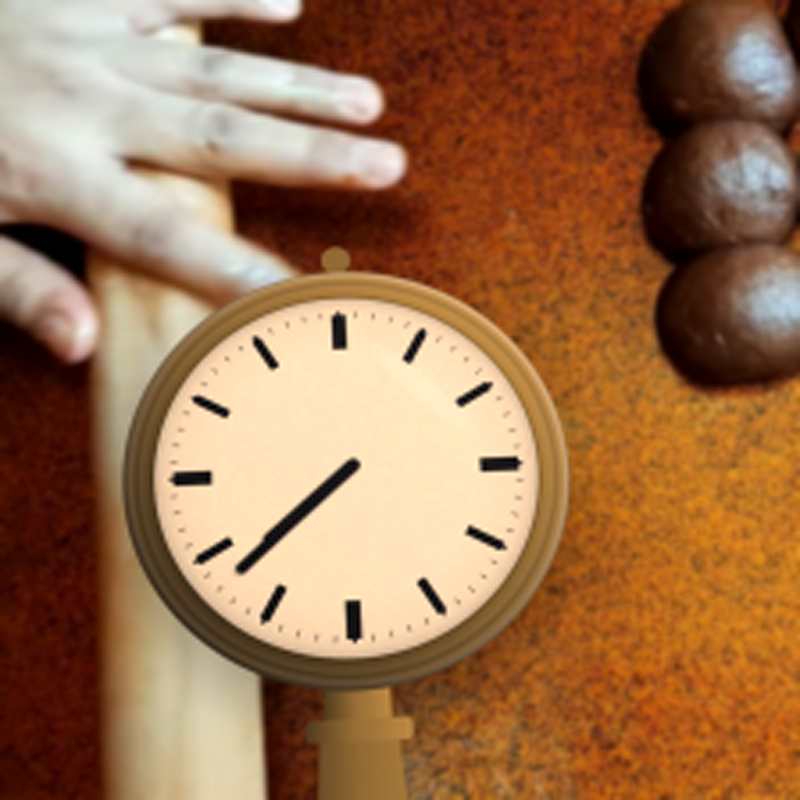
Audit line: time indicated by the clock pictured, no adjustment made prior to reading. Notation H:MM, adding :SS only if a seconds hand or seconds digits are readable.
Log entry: 7:38
